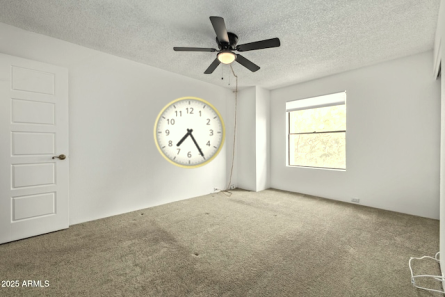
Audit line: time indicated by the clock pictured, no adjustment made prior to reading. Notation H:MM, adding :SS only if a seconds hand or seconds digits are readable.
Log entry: 7:25
